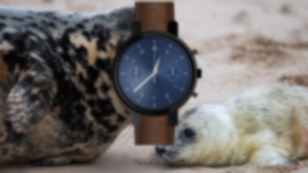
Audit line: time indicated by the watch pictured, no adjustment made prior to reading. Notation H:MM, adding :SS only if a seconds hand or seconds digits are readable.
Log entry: 12:38
